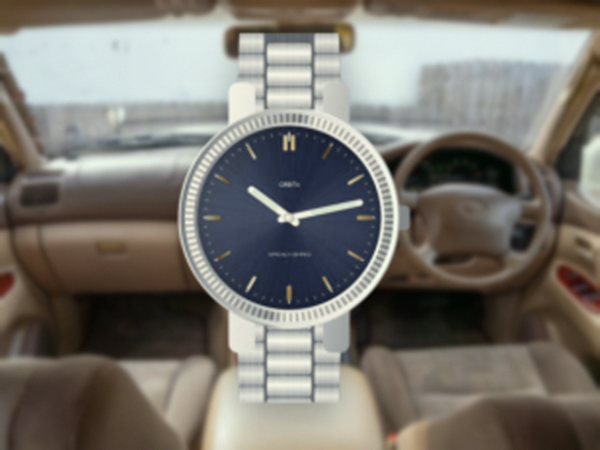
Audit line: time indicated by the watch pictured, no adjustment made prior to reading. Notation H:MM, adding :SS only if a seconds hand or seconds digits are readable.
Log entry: 10:13
